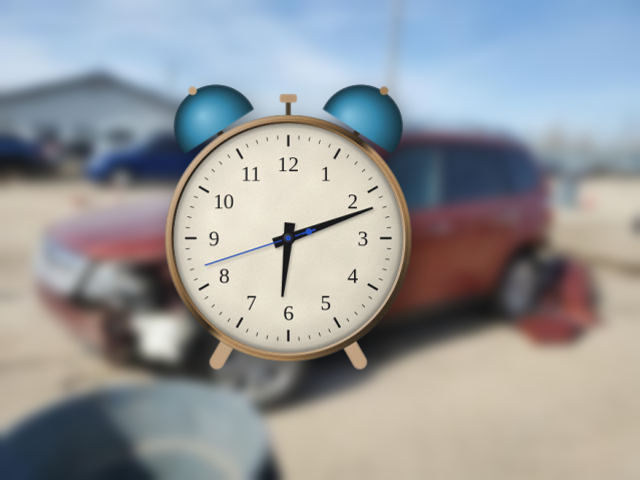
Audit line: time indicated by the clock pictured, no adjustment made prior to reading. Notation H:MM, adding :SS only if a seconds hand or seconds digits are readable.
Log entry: 6:11:42
